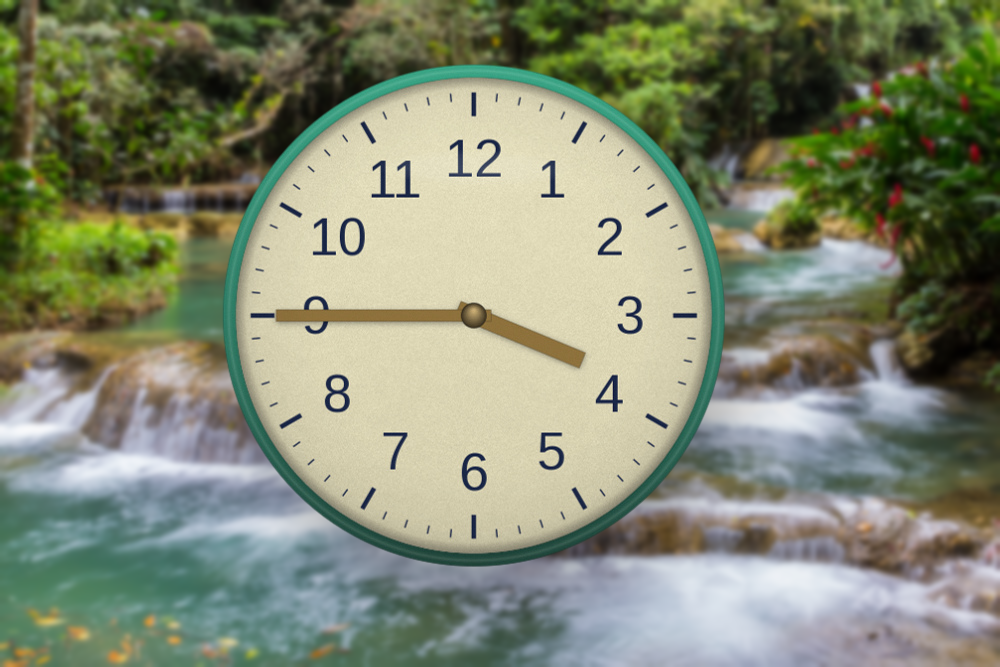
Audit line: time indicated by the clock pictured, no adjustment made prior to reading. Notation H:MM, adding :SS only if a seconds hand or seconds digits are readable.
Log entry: 3:45
